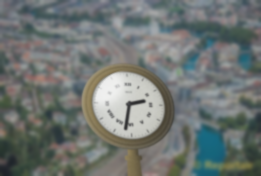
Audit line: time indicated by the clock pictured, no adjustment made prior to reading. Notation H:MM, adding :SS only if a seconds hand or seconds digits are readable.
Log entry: 2:32
